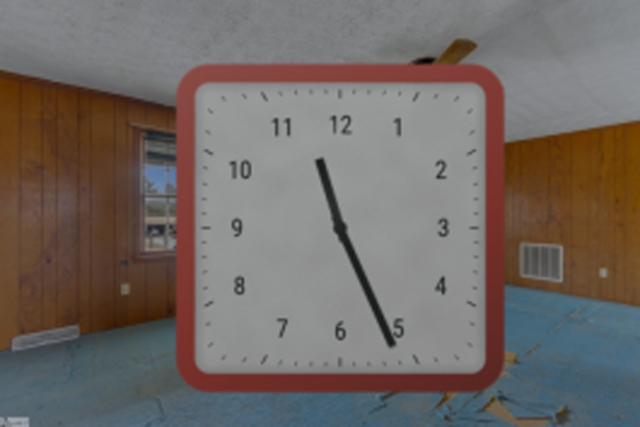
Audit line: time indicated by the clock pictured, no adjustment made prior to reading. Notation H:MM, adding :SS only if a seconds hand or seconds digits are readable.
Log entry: 11:26
